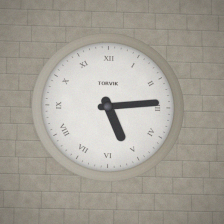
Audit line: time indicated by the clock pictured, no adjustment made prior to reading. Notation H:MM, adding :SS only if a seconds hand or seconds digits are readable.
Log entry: 5:14
